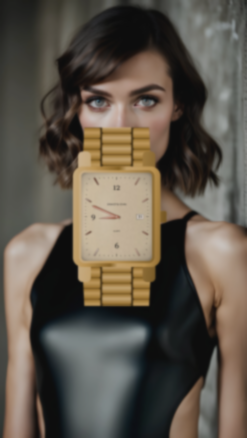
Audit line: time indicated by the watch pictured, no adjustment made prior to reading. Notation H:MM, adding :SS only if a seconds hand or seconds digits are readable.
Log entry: 8:49
